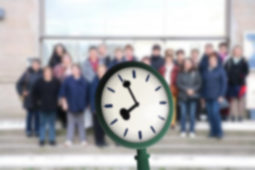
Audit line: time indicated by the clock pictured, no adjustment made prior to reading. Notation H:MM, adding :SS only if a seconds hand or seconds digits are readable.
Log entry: 7:56
